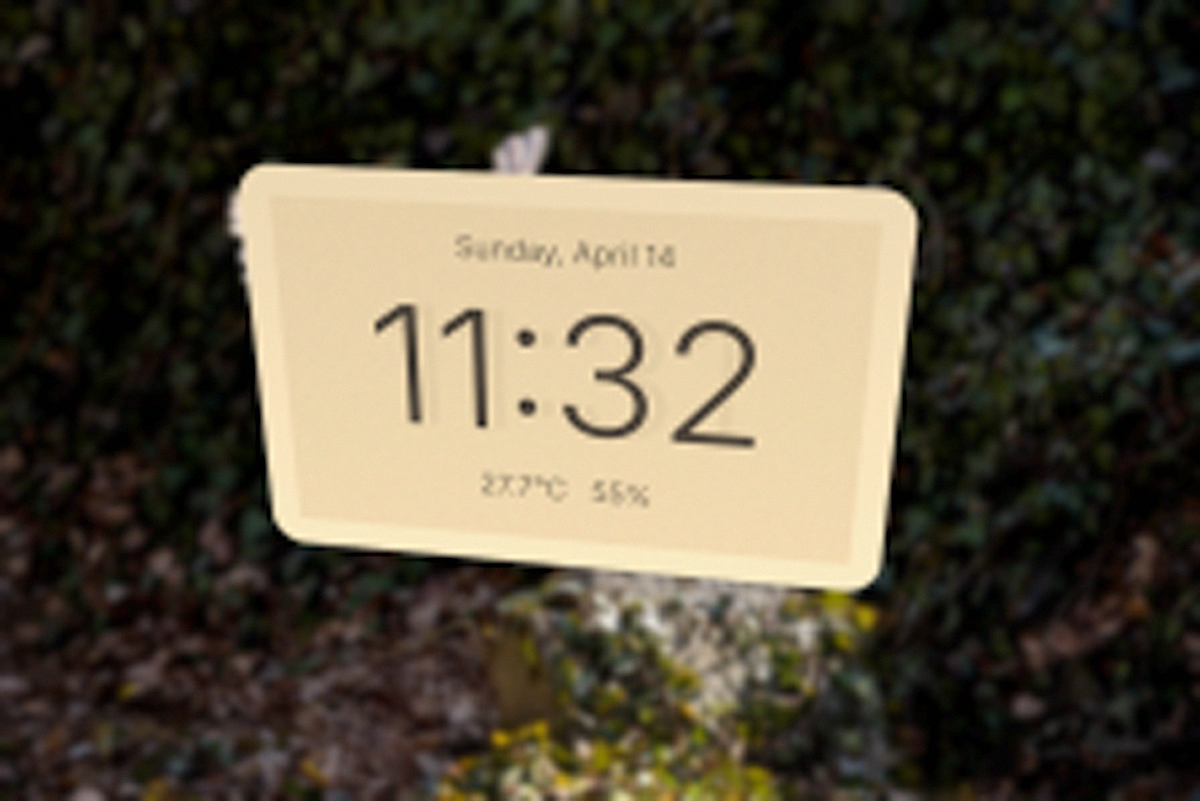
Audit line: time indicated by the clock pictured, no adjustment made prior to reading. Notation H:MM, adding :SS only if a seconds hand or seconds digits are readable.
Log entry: 11:32
